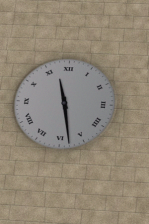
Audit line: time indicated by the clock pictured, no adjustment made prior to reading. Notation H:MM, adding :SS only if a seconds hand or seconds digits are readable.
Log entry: 11:28
